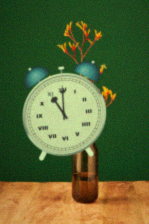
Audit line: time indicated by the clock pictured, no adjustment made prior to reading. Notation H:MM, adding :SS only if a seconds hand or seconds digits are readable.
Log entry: 11:00
